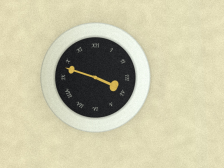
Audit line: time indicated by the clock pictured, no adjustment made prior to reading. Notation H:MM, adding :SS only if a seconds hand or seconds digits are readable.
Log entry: 3:48
